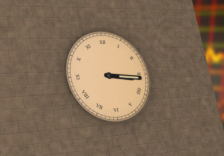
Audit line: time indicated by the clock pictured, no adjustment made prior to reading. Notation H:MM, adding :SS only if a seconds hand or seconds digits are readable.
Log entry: 3:16
